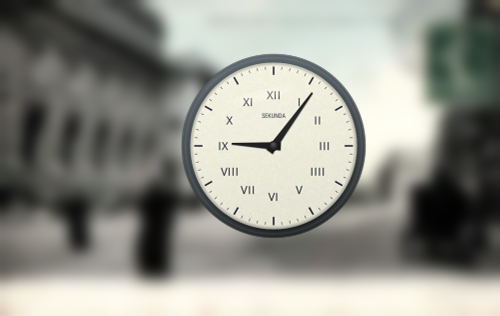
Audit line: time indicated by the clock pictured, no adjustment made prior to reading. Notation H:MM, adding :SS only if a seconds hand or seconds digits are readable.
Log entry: 9:06
